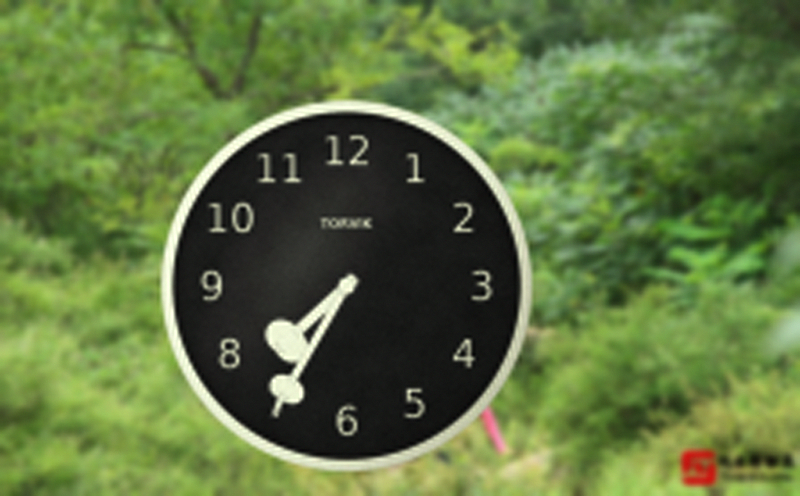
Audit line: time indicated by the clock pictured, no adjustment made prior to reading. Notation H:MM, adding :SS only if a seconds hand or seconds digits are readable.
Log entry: 7:35
